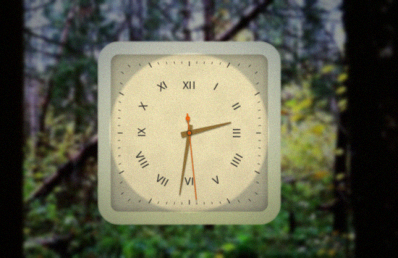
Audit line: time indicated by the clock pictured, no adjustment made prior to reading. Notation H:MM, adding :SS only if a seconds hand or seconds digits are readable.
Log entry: 2:31:29
